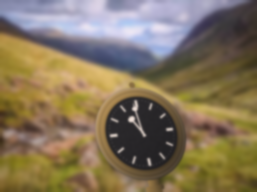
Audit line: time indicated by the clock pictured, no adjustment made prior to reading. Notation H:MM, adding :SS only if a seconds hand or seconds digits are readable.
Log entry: 10:59
